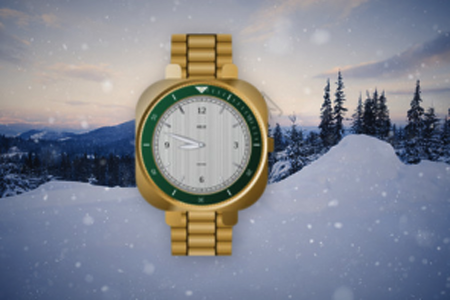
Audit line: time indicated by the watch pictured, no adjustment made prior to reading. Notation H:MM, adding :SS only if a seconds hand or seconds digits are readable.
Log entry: 8:48
